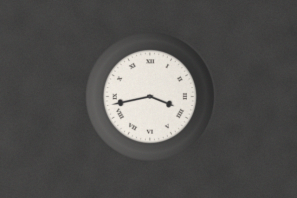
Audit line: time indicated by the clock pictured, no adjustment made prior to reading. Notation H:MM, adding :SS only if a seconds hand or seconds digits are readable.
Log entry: 3:43
